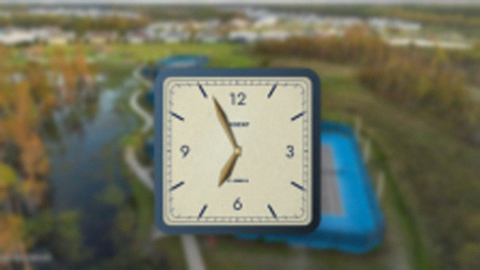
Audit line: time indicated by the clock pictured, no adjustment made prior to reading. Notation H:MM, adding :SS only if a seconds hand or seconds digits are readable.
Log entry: 6:56
